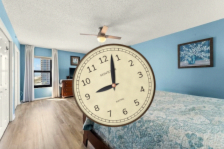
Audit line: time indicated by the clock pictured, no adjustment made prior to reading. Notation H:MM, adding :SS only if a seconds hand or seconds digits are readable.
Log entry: 9:03
